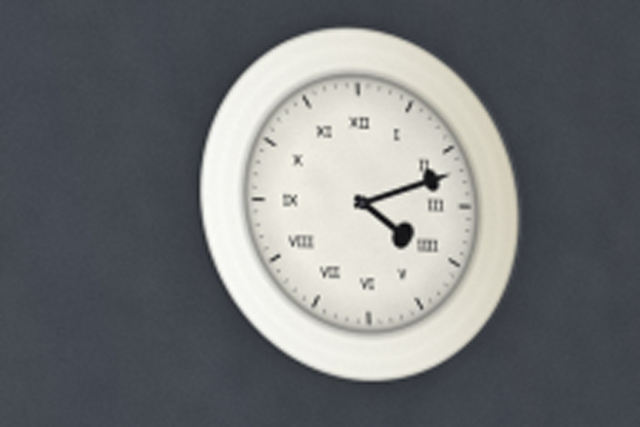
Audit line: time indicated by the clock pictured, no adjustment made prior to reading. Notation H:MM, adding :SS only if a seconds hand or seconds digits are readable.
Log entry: 4:12
